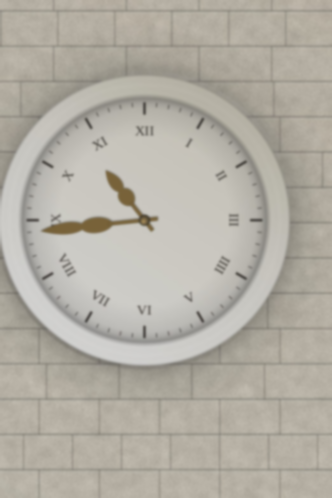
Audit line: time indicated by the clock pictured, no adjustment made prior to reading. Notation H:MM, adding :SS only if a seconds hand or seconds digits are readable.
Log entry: 10:44
